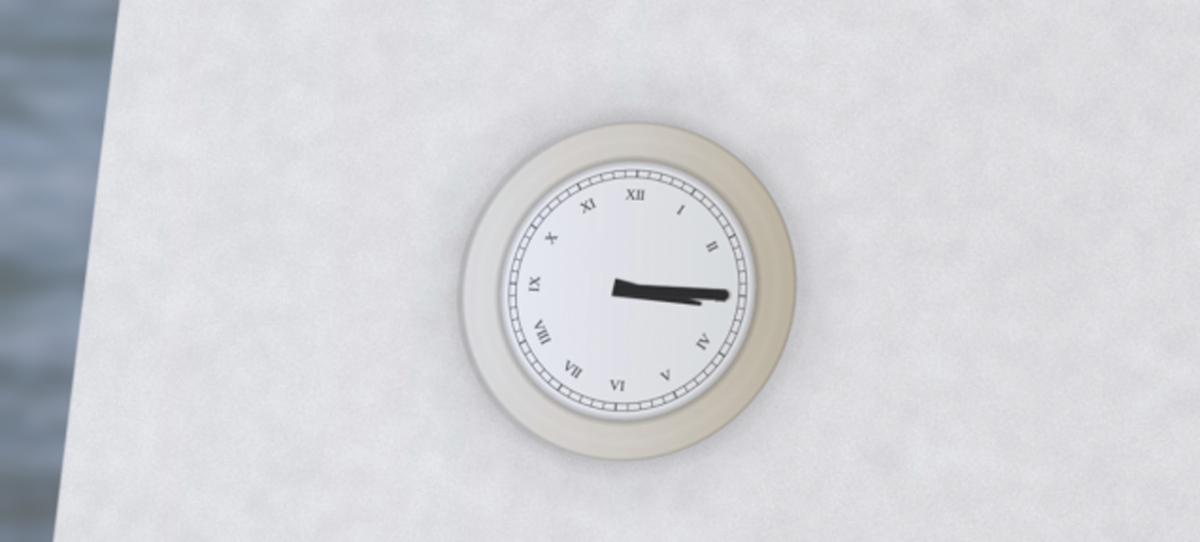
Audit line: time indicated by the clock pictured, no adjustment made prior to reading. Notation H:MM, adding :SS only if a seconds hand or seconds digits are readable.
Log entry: 3:15
